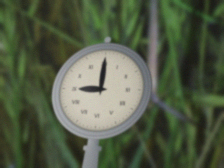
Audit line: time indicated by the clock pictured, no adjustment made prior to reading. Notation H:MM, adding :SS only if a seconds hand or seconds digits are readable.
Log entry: 9:00
